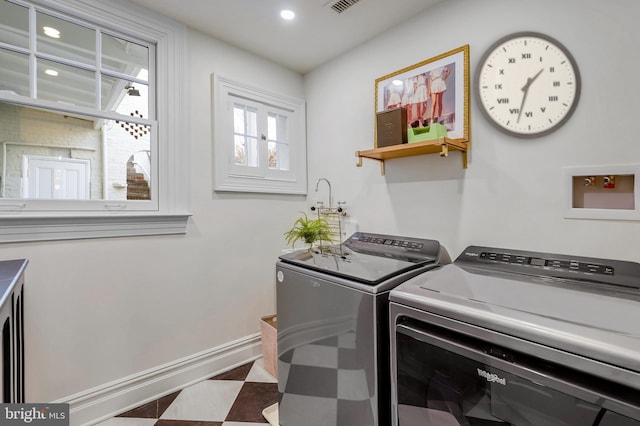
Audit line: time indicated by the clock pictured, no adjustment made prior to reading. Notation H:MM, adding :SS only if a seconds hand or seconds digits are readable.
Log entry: 1:33
